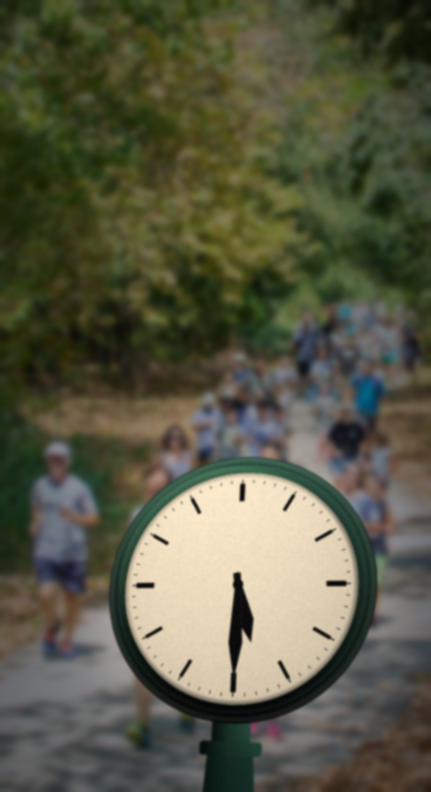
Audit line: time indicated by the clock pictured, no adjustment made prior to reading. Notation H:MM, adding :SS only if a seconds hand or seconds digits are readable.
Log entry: 5:30
